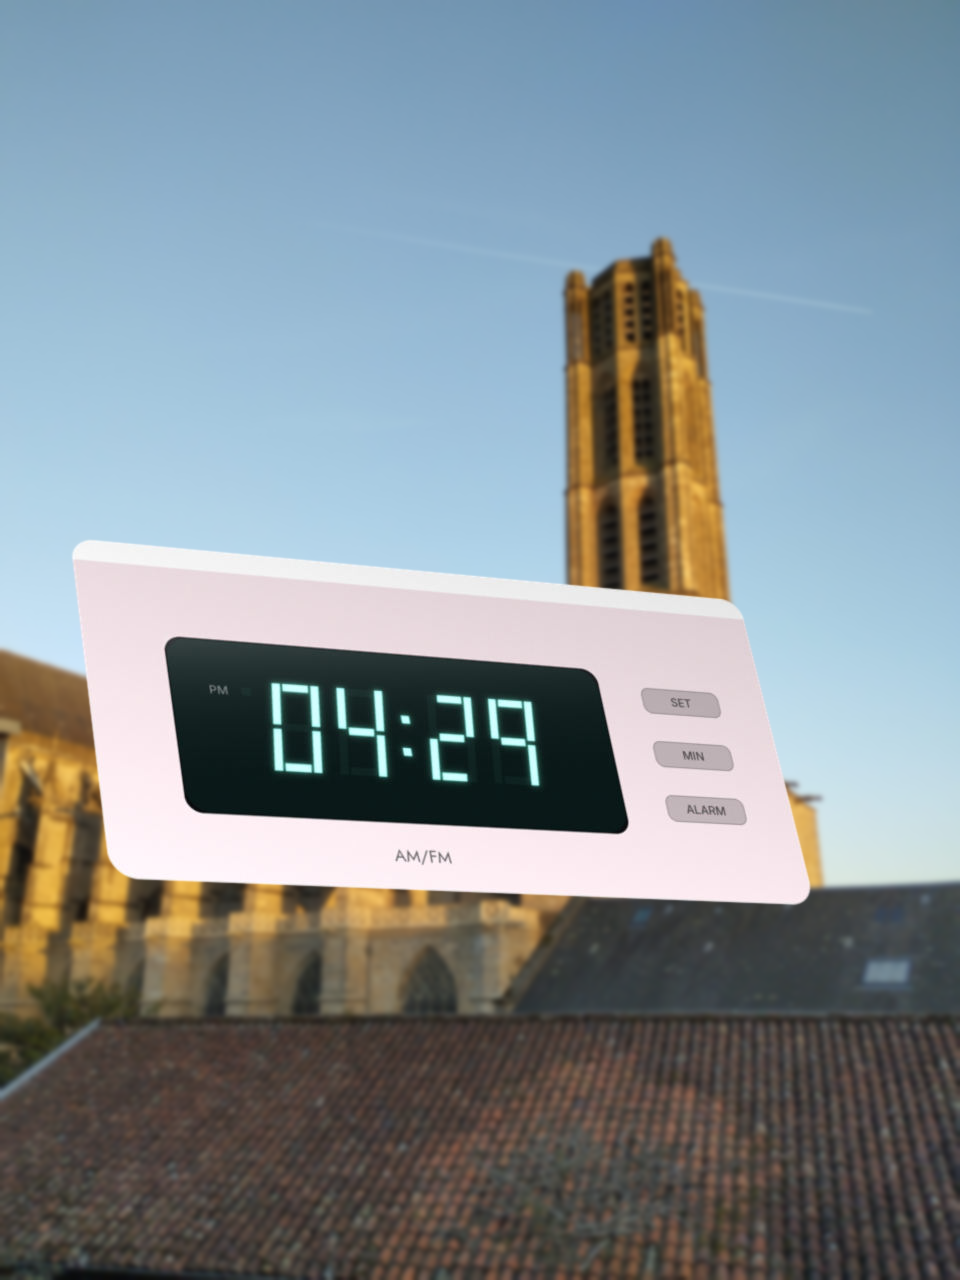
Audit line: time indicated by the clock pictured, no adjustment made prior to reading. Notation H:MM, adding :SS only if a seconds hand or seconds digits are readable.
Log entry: 4:29
